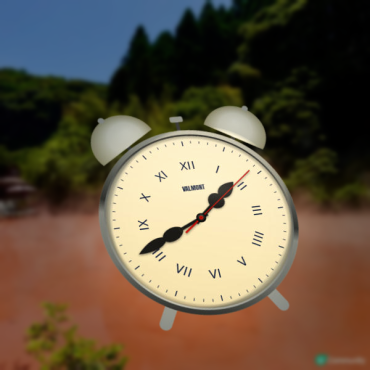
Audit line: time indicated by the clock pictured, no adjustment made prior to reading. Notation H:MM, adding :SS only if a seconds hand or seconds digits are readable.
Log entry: 1:41:09
